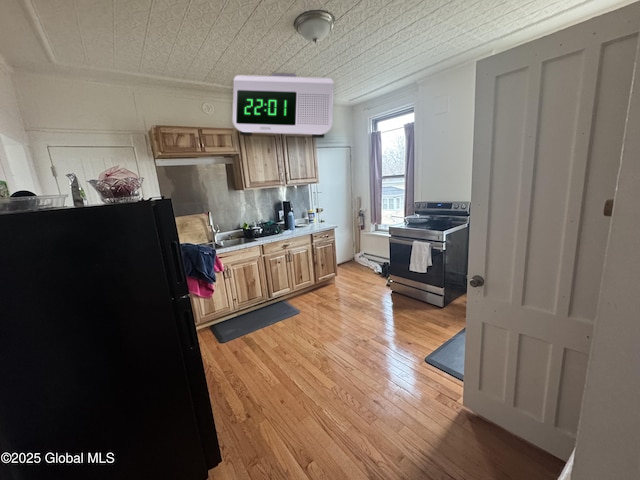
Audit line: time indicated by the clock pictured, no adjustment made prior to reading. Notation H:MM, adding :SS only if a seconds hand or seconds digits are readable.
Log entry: 22:01
